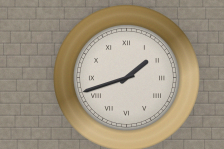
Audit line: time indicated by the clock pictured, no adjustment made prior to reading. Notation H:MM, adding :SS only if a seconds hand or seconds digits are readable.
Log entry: 1:42
